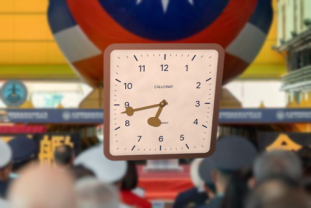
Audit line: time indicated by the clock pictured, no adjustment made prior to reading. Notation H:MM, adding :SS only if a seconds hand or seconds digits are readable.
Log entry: 6:43
